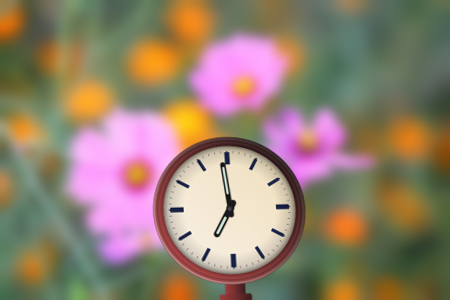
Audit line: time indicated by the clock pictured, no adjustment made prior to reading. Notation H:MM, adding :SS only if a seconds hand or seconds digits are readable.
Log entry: 6:59
